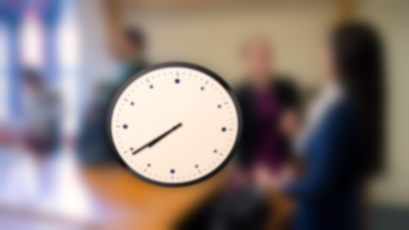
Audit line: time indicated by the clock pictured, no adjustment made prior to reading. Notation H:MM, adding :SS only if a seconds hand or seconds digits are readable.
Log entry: 7:39
